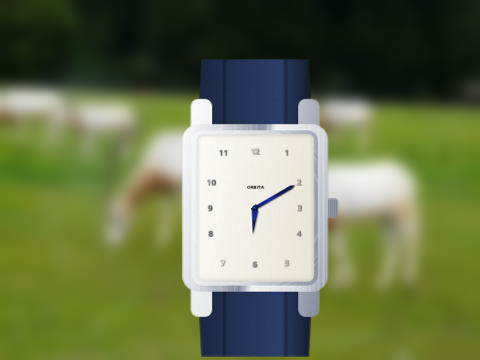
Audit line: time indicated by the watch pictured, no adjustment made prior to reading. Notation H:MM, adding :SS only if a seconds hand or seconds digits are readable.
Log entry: 6:10
